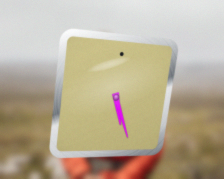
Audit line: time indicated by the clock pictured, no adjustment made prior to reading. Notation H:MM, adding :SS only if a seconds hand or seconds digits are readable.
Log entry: 5:26
